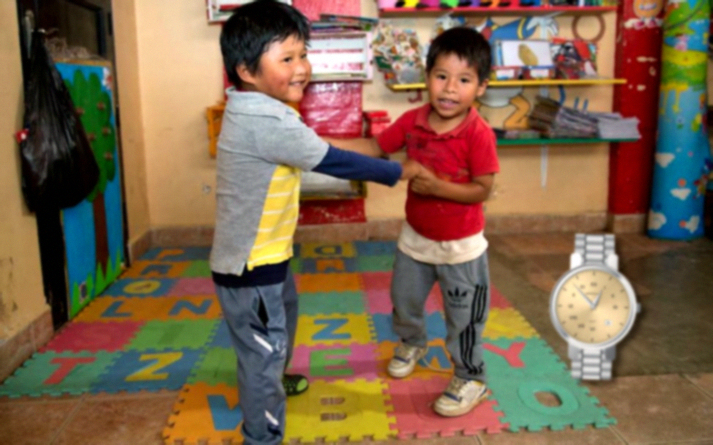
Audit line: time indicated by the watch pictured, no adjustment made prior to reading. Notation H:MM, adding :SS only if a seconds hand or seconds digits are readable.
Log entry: 12:53
